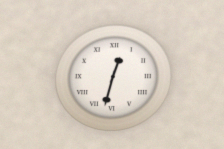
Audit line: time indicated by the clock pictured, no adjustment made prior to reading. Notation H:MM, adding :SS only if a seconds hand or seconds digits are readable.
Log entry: 12:32
